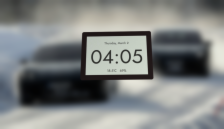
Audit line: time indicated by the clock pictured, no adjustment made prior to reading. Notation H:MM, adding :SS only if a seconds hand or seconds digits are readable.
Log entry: 4:05
